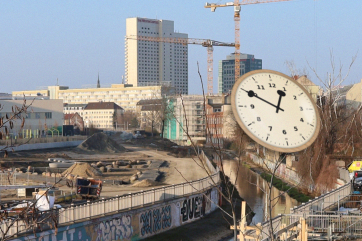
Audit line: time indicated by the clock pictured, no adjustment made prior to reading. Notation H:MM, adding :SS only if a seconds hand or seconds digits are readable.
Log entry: 12:50
